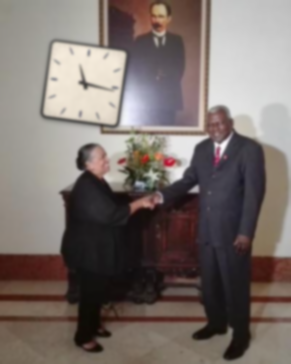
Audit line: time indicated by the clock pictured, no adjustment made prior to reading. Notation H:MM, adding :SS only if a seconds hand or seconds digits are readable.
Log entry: 11:16
